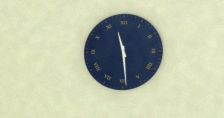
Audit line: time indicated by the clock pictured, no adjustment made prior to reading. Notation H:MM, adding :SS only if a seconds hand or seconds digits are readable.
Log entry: 11:29
